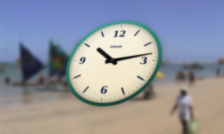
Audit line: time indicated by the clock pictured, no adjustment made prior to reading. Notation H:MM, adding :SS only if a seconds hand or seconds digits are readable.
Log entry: 10:13
